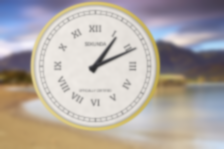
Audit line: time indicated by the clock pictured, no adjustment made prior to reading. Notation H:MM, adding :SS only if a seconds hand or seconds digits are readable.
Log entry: 1:11
